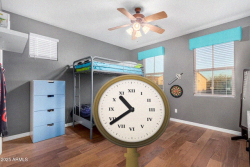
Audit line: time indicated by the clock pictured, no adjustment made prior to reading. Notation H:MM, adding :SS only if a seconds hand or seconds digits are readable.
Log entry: 10:39
